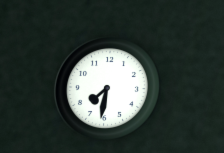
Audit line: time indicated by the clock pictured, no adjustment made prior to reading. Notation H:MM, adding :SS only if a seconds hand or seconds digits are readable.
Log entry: 7:31
